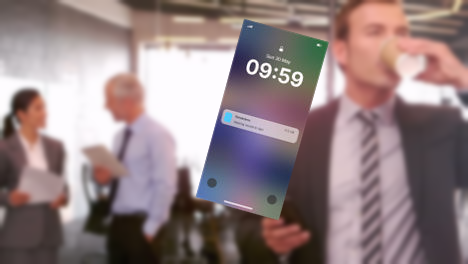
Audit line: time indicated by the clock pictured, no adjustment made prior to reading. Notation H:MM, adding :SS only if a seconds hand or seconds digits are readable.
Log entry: 9:59
